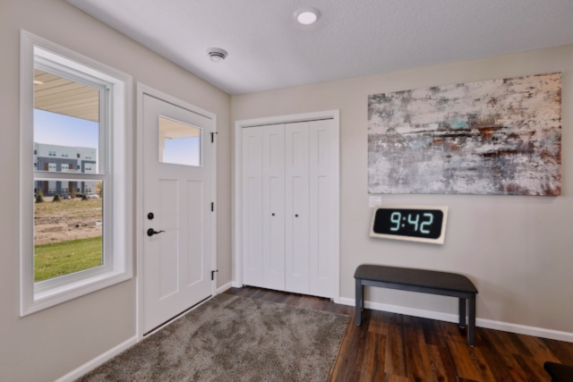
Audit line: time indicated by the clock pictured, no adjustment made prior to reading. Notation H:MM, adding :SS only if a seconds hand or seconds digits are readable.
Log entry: 9:42
